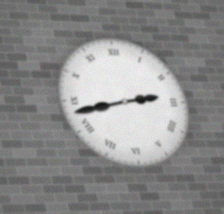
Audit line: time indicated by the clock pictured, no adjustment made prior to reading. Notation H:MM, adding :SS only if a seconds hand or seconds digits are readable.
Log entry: 2:43
